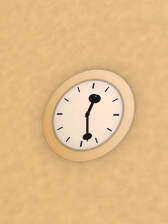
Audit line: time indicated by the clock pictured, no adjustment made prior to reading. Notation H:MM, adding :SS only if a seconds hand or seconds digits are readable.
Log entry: 12:28
